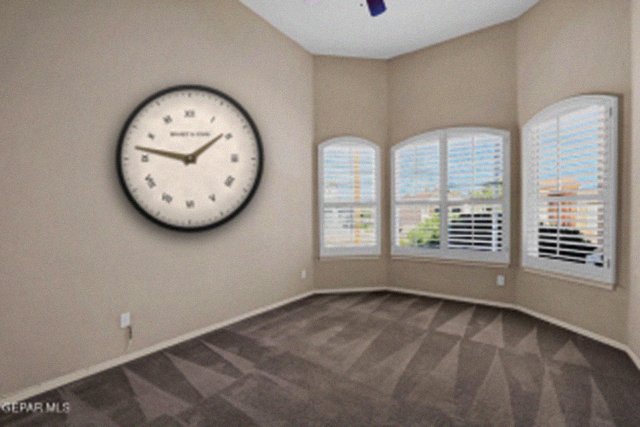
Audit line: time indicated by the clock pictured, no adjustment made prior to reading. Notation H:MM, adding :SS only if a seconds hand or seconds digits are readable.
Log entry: 1:47
